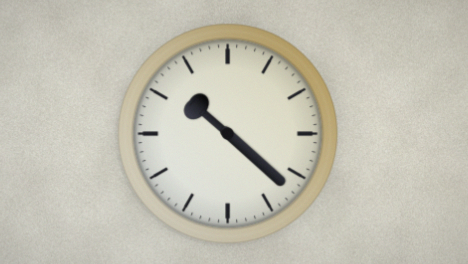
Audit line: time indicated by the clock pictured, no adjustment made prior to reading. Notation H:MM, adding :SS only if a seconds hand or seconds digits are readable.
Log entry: 10:22
